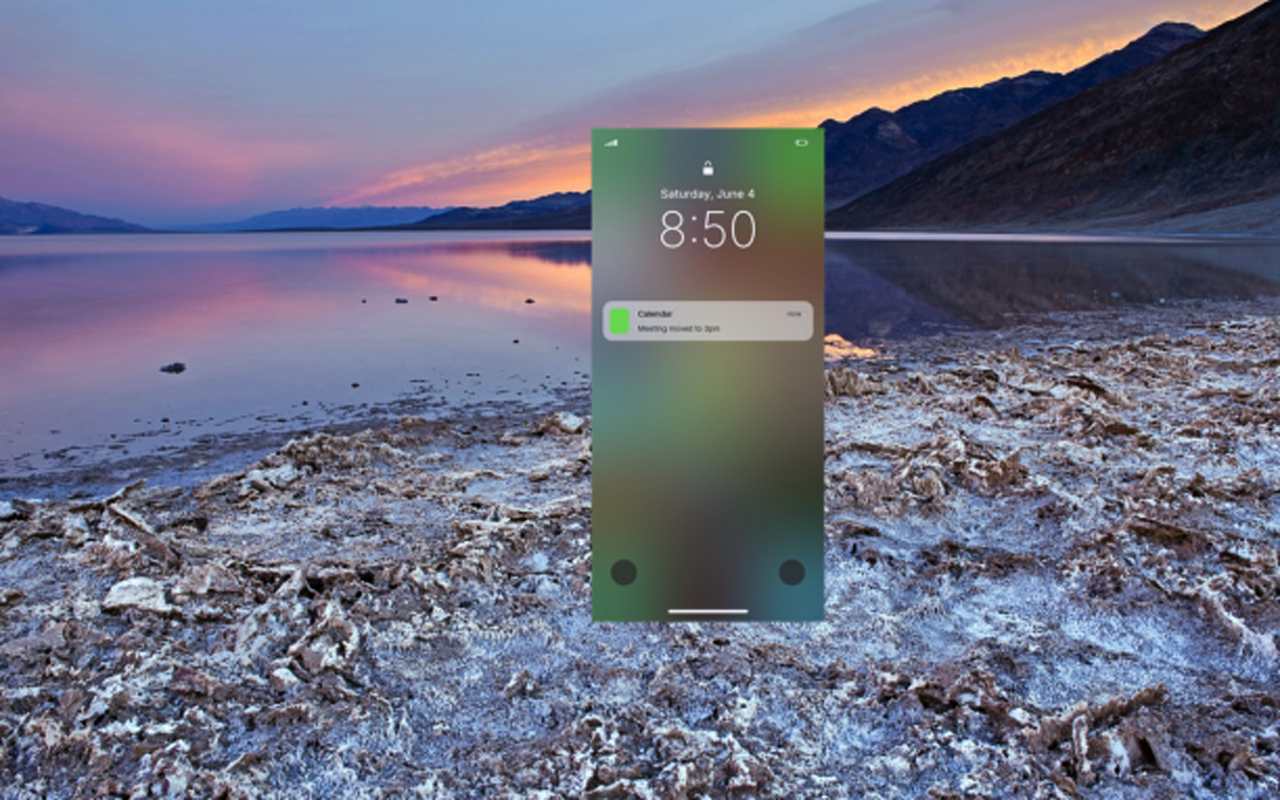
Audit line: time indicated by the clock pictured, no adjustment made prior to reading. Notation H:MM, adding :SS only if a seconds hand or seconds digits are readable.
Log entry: 8:50
